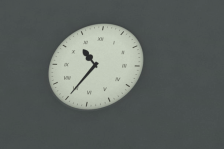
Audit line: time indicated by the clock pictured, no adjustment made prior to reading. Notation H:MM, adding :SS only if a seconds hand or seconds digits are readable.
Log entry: 10:35
